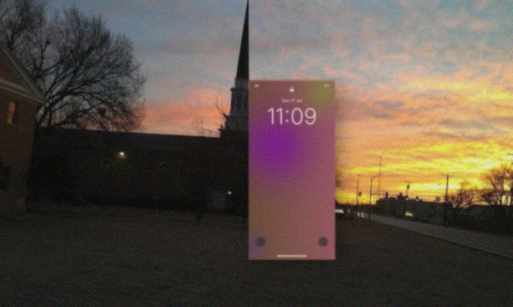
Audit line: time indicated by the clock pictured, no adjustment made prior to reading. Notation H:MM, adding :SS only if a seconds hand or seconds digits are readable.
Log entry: 11:09
